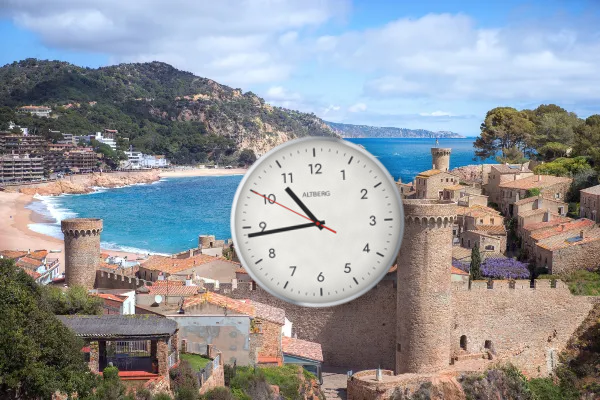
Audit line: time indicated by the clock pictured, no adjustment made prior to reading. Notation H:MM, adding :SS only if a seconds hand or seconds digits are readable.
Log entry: 10:43:50
